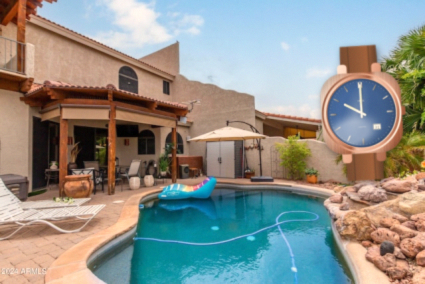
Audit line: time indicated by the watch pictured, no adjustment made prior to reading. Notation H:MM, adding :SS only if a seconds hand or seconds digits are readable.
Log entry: 10:00
